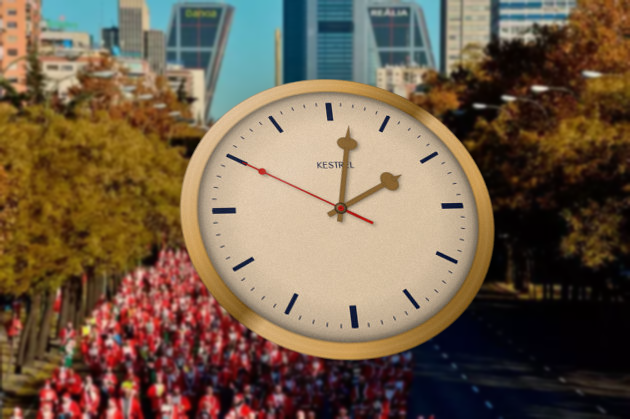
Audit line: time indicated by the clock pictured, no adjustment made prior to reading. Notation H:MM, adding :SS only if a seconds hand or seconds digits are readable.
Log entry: 2:01:50
